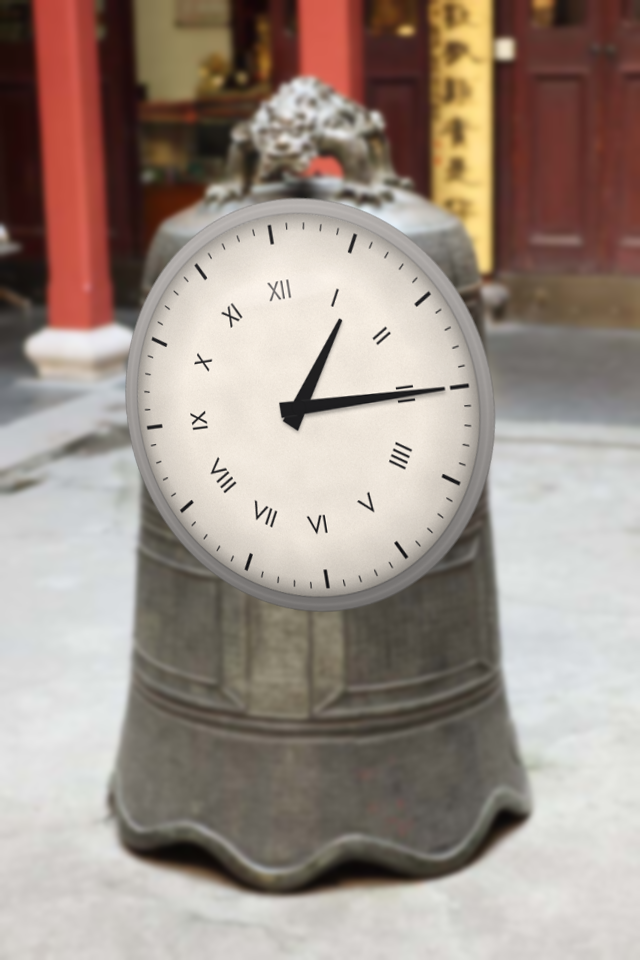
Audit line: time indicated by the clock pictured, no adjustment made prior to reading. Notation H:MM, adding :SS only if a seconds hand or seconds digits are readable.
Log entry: 1:15
